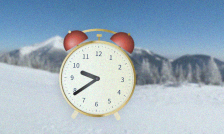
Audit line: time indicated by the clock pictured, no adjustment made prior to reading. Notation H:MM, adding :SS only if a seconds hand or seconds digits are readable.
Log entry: 9:39
